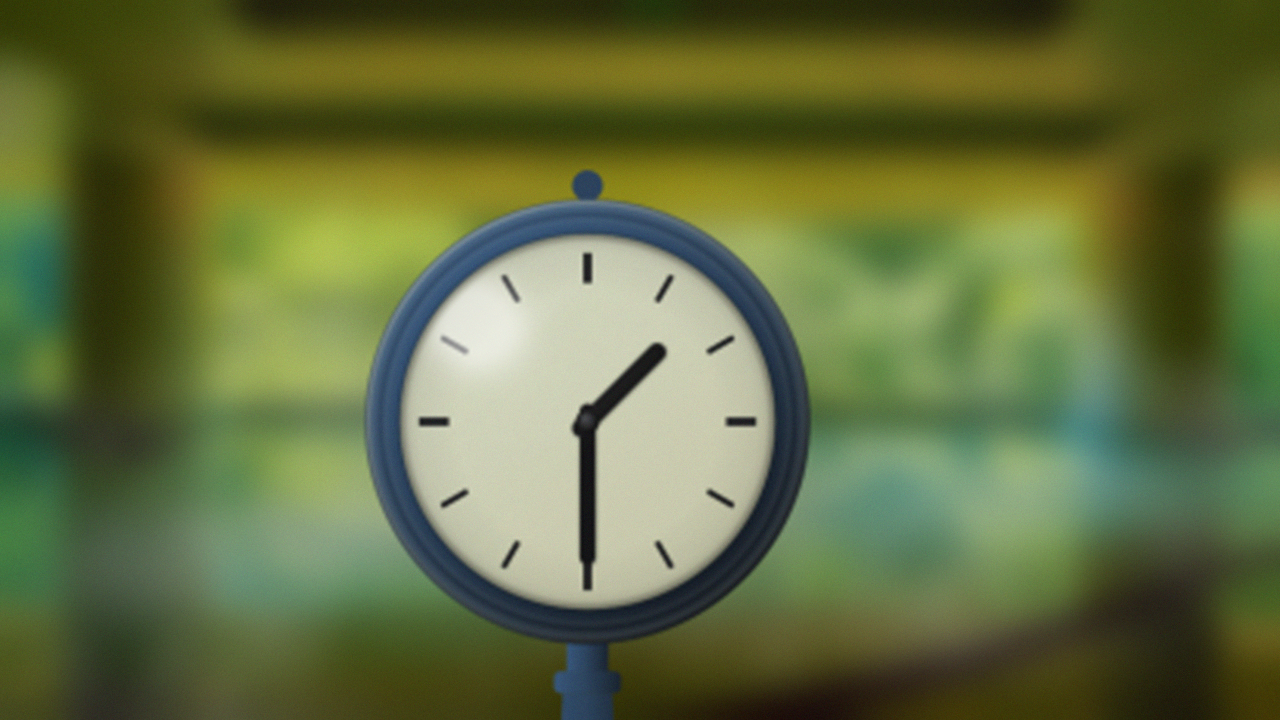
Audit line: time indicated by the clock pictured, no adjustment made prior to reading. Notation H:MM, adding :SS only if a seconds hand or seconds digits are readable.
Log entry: 1:30
